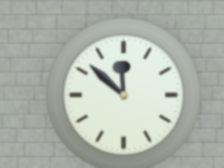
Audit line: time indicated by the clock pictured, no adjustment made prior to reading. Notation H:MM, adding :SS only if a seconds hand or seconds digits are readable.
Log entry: 11:52
